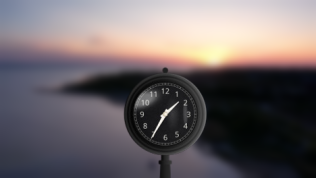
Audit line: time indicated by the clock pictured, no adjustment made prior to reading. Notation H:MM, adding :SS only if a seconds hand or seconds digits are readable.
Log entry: 1:35
